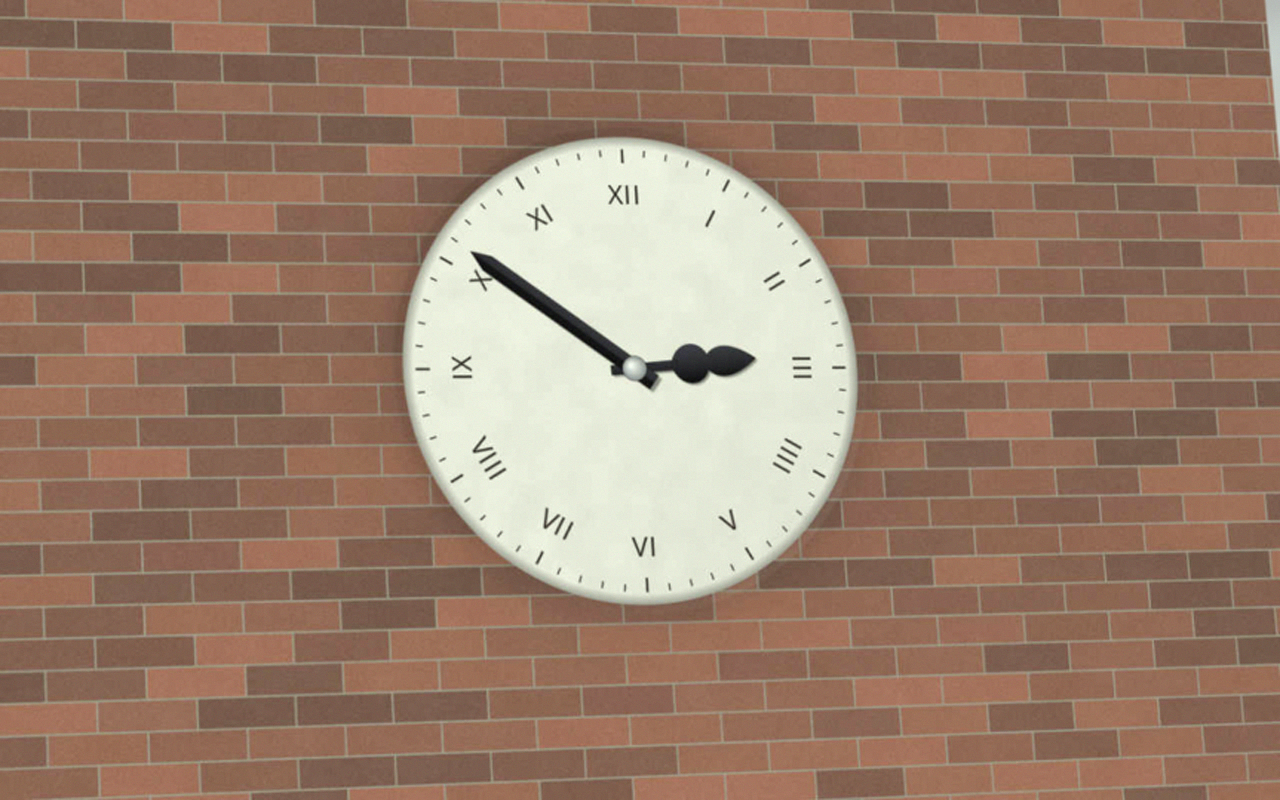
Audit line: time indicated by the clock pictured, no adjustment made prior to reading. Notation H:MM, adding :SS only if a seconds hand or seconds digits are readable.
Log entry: 2:51
